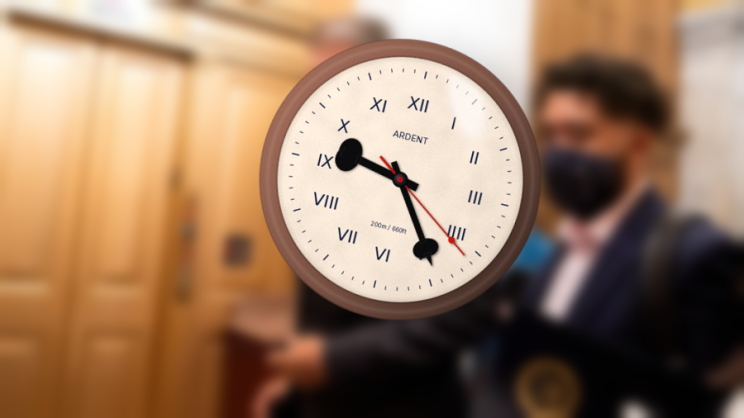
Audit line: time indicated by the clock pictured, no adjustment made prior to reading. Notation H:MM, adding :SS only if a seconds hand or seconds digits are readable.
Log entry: 9:24:21
